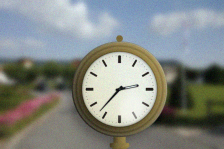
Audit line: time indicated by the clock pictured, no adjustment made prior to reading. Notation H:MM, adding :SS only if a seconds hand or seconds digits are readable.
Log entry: 2:37
